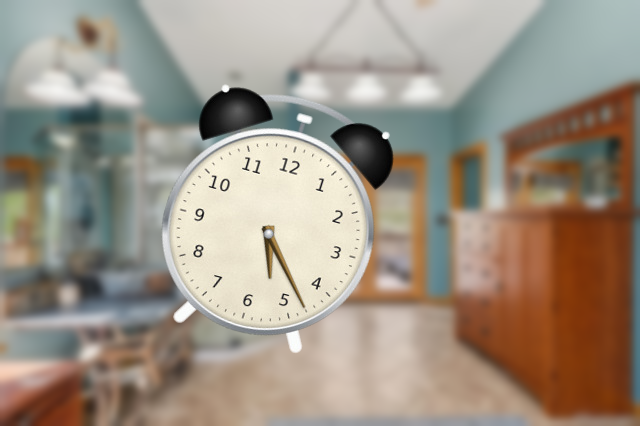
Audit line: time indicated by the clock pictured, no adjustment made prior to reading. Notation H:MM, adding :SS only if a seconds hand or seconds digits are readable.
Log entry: 5:23
